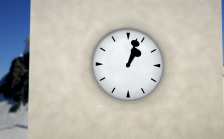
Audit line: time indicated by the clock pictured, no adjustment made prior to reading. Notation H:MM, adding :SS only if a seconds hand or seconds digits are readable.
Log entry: 1:03
